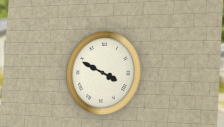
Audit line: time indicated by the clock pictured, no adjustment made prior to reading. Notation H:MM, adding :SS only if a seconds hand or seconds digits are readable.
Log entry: 3:49
